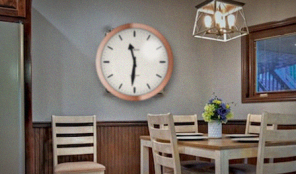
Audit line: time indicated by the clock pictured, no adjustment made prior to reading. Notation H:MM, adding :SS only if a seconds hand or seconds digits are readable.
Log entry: 11:31
